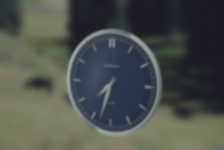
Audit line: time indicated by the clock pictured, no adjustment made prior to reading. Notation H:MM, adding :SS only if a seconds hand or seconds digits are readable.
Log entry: 7:33
